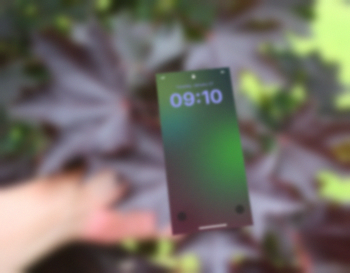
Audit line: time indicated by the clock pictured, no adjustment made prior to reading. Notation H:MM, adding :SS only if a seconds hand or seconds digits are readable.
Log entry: 9:10
